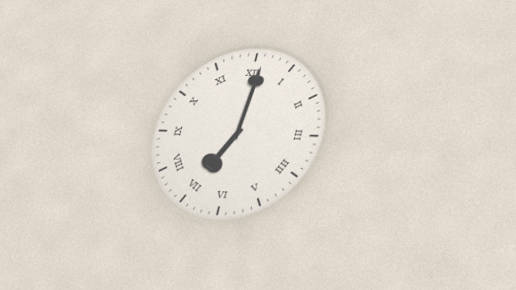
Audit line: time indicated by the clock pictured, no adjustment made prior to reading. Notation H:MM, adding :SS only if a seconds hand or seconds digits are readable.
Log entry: 7:01
